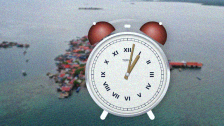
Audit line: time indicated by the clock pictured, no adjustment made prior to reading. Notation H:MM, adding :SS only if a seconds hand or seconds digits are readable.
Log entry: 1:02
